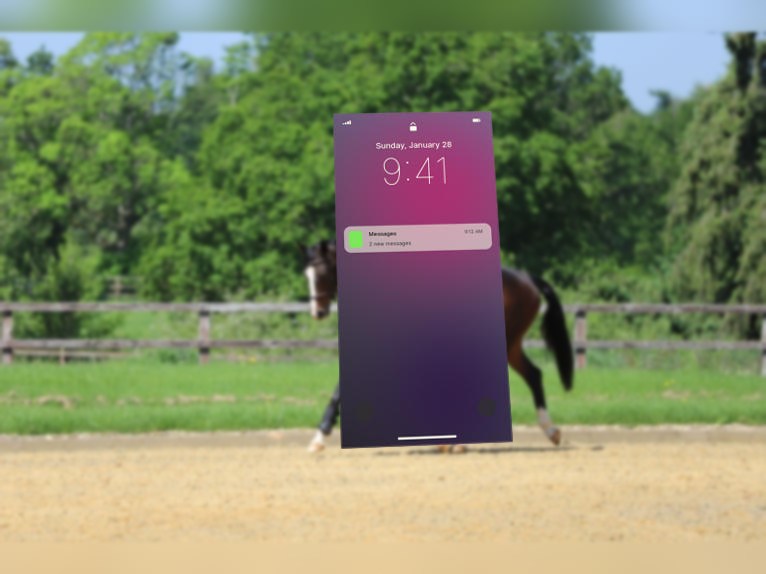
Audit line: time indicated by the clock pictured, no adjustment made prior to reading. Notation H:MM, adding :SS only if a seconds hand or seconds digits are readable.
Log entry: 9:41
